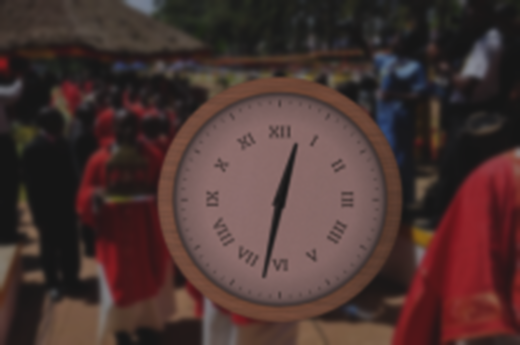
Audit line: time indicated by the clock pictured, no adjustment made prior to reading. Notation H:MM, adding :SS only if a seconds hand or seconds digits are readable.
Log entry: 12:32
